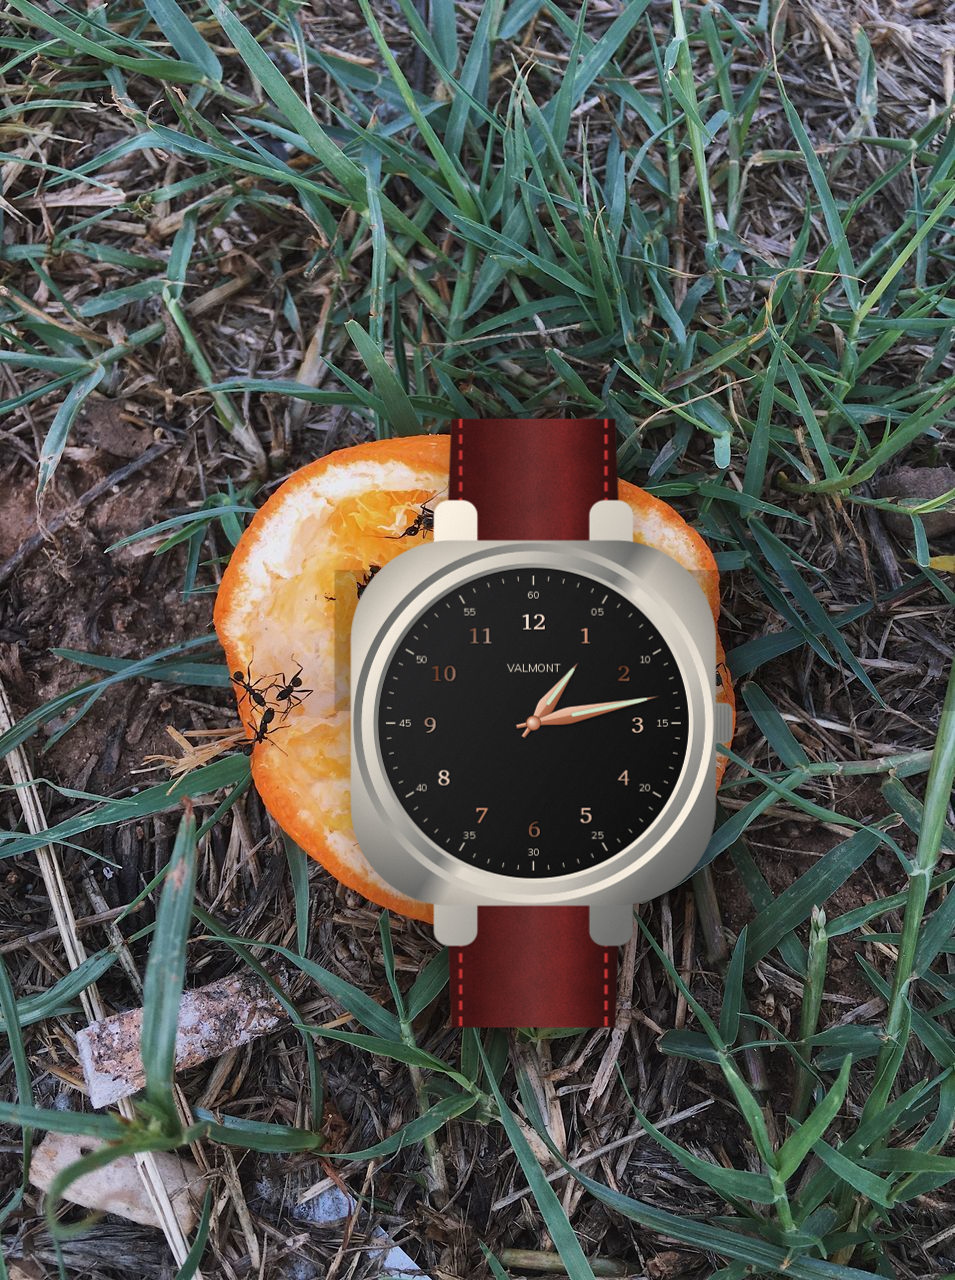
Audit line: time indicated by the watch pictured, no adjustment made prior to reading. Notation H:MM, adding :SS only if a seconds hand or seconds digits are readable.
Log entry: 1:13
